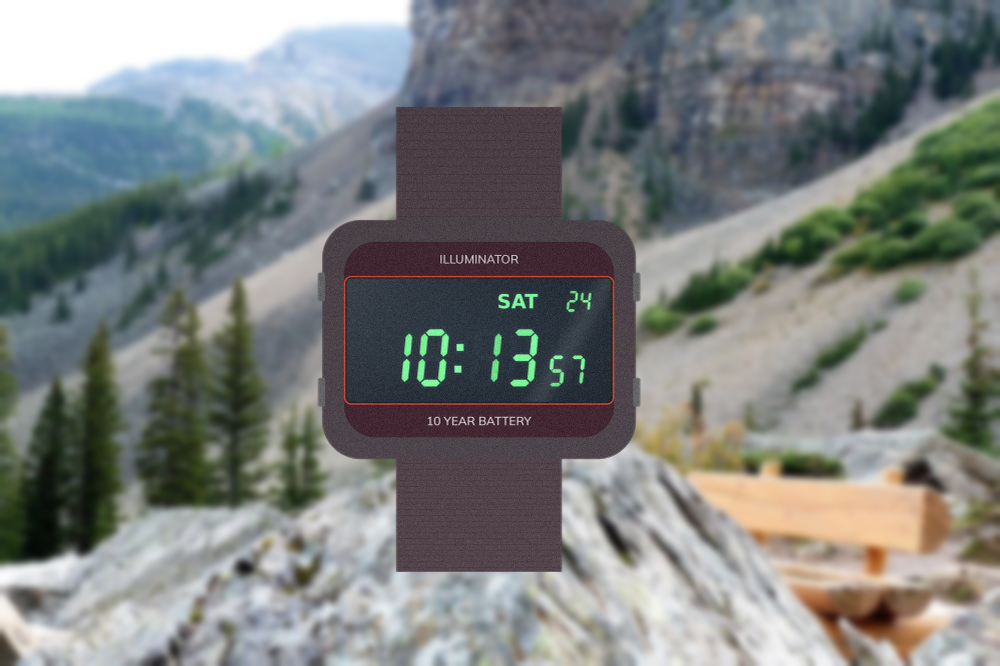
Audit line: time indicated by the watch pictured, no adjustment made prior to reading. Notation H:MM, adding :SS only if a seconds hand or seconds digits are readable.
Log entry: 10:13:57
